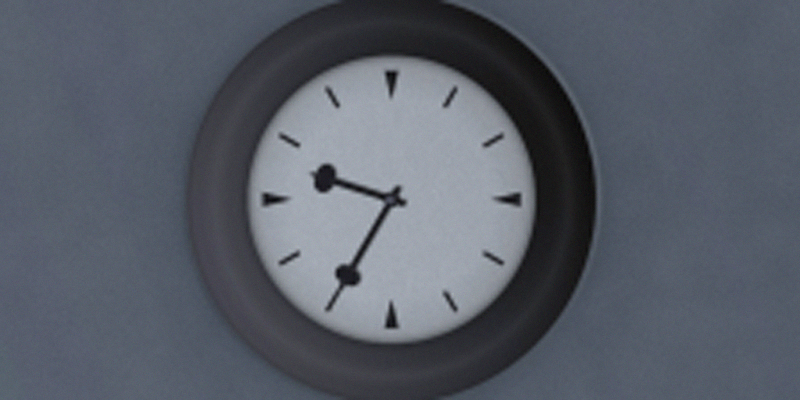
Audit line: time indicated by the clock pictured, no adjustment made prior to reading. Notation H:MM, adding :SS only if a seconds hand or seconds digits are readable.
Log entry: 9:35
